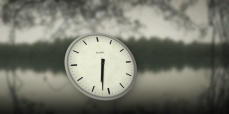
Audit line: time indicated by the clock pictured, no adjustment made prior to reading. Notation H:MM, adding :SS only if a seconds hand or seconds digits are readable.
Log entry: 6:32
